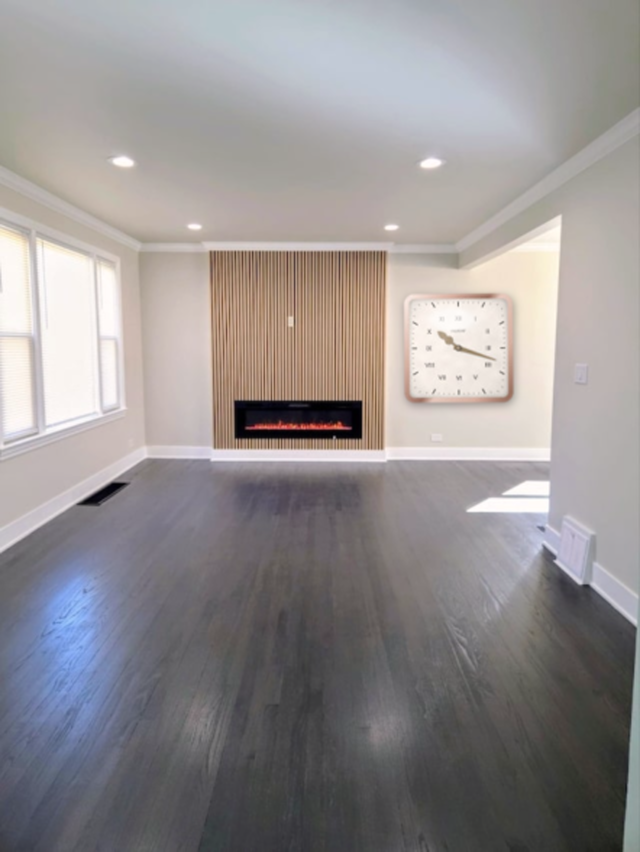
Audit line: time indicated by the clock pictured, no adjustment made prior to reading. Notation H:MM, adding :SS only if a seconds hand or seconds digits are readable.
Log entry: 10:18
